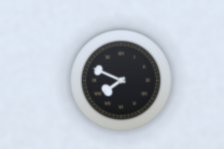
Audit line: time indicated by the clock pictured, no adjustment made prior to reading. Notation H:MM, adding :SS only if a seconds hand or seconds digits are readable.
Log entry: 7:49
